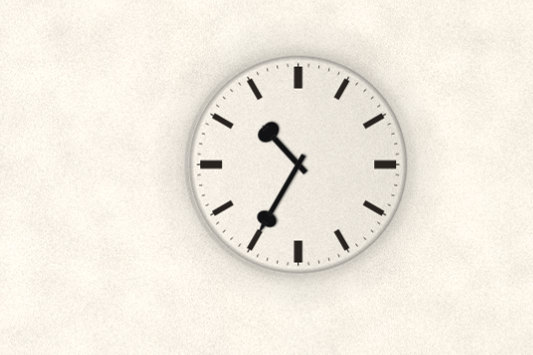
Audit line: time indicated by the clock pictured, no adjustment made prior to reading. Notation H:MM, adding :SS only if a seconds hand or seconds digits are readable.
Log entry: 10:35
